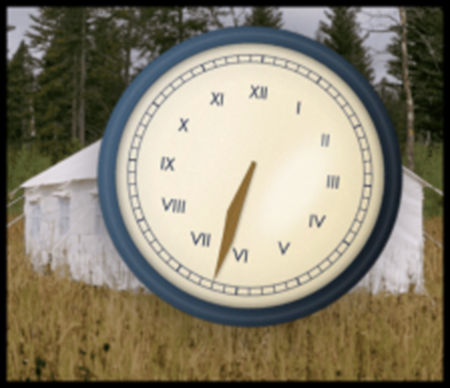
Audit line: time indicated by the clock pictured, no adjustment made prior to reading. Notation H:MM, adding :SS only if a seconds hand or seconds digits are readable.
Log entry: 6:32
